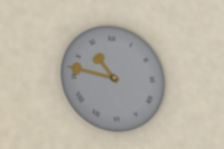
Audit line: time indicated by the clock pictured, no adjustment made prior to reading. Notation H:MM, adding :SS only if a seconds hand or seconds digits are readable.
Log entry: 10:47
